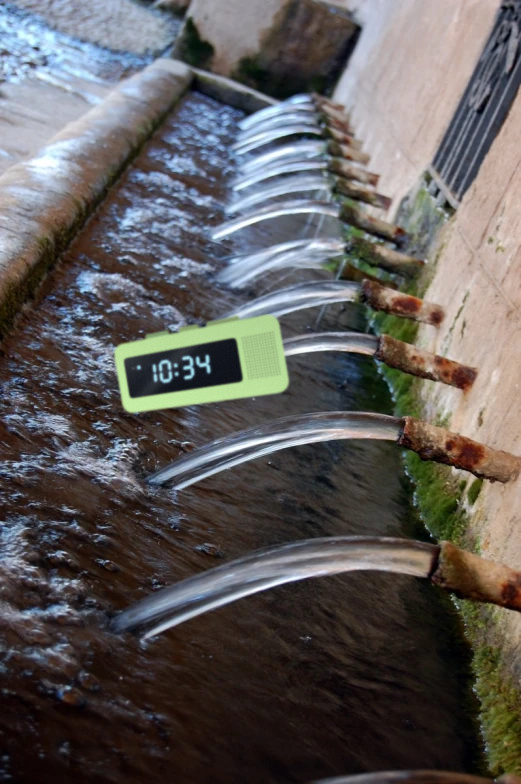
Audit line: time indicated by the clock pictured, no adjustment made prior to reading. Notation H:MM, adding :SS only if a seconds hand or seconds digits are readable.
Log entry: 10:34
